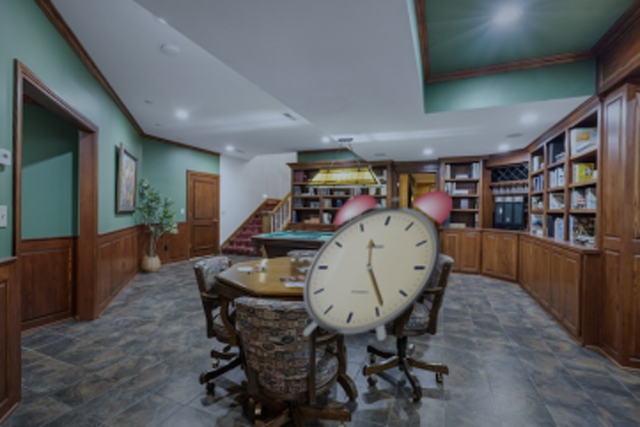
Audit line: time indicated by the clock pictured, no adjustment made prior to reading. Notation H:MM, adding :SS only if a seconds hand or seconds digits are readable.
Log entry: 11:24
